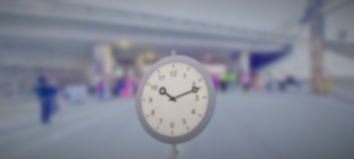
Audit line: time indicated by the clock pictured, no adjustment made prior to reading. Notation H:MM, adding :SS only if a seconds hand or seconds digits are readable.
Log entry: 10:12
